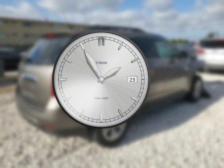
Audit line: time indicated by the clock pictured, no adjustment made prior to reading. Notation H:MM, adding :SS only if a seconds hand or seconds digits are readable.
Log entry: 1:55
